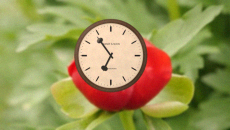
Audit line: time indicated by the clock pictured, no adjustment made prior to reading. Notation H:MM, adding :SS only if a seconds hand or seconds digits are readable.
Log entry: 6:54
